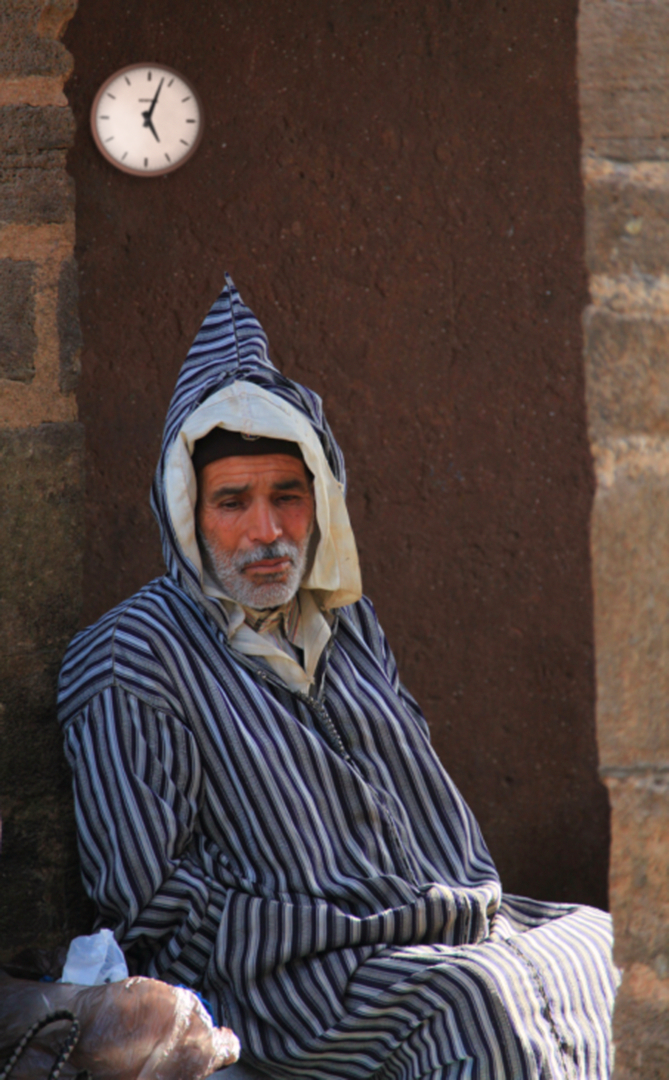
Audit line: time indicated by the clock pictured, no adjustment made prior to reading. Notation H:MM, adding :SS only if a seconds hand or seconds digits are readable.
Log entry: 5:03
